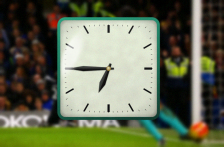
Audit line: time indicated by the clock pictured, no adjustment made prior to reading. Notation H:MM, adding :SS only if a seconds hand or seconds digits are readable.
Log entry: 6:45
